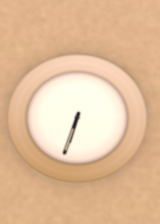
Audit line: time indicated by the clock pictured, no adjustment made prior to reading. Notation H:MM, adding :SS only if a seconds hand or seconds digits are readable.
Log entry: 6:33
